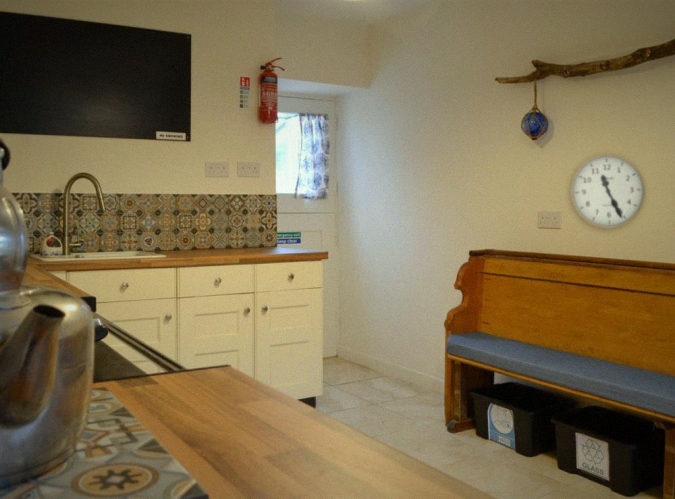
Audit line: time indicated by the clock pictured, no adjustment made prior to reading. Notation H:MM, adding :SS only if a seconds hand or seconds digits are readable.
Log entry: 11:26
